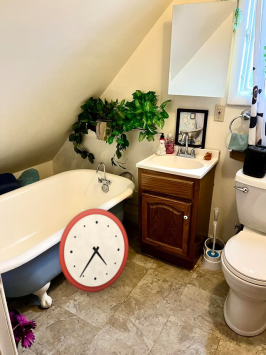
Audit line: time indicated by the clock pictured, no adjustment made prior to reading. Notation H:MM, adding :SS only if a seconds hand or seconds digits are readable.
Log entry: 4:36
